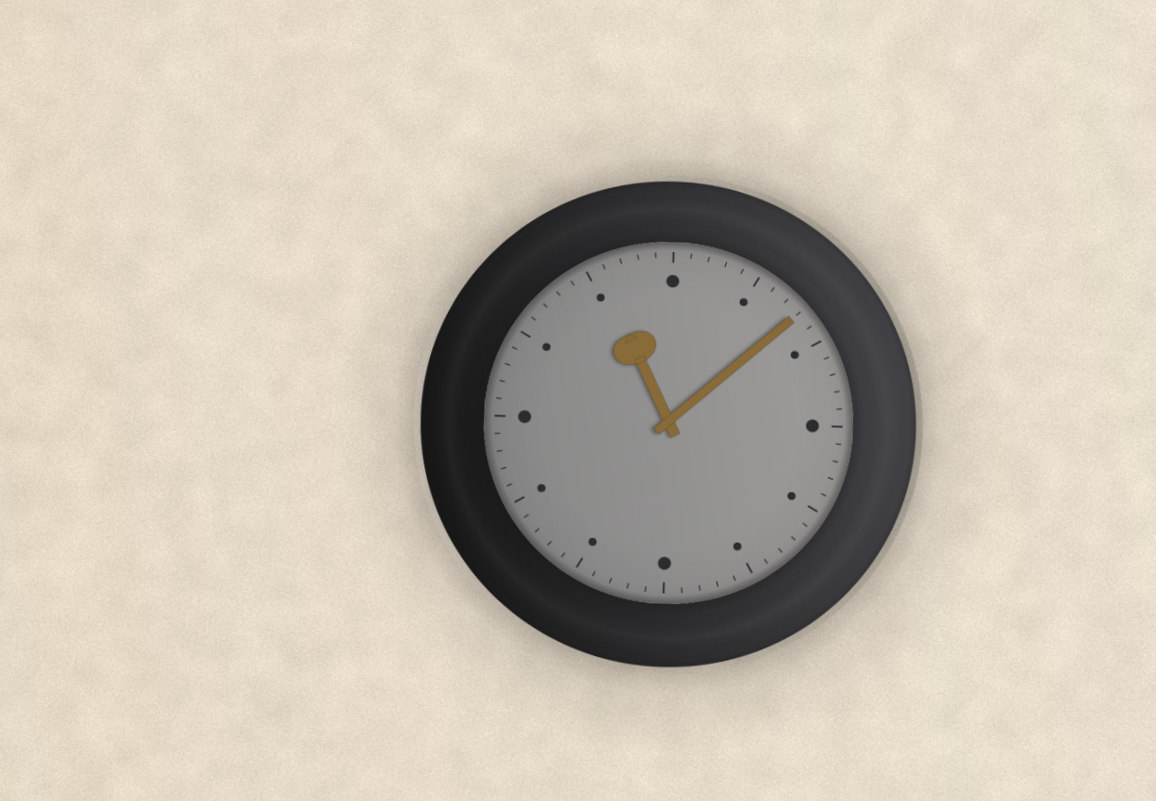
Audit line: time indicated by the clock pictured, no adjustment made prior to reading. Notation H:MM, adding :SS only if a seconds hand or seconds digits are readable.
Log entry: 11:08
